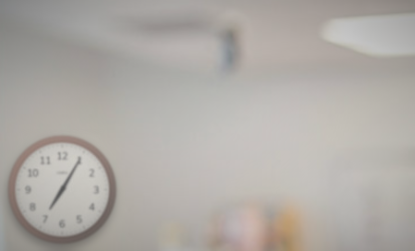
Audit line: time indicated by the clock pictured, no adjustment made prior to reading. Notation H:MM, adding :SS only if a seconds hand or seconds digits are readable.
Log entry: 7:05
